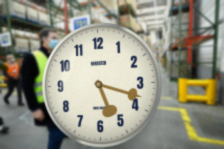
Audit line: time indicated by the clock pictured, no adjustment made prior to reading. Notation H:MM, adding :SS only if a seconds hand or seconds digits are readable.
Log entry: 5:18
